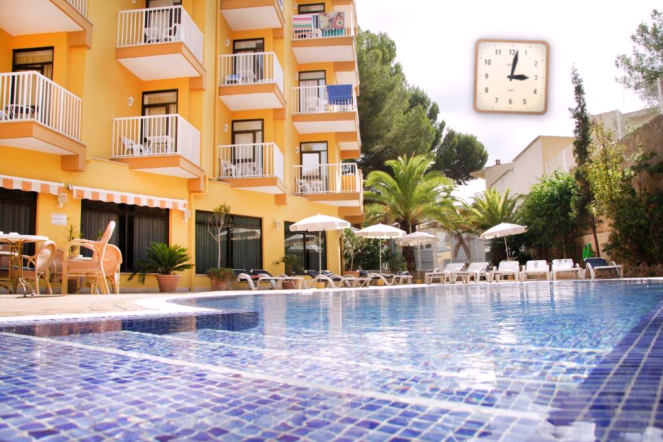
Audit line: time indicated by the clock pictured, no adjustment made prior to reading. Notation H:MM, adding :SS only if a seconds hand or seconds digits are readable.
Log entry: 3:02
